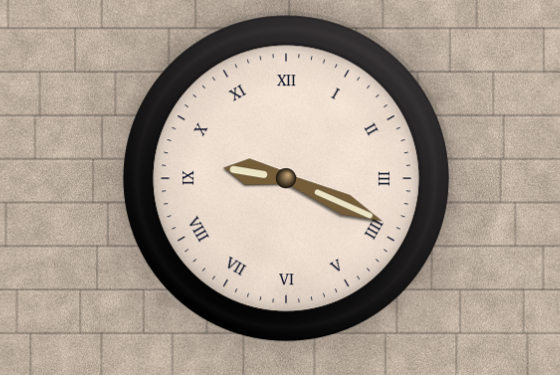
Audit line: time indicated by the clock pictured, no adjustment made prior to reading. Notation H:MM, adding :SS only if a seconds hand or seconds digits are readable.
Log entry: 9:19
